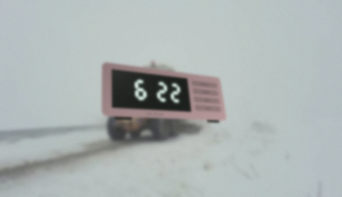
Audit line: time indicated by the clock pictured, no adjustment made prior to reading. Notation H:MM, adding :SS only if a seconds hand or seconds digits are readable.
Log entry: 6:22
